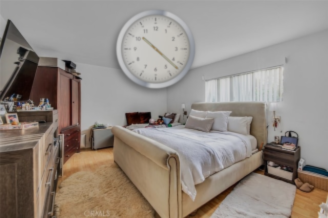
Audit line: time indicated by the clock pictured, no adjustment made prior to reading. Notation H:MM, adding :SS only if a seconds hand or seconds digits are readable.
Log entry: 10:22
